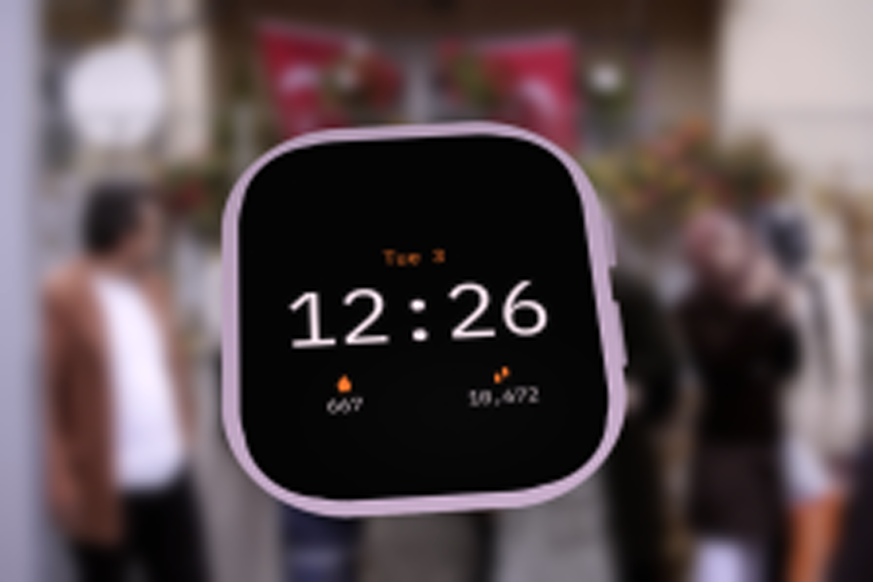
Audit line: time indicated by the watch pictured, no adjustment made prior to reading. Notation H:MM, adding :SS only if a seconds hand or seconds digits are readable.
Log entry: 12:26
